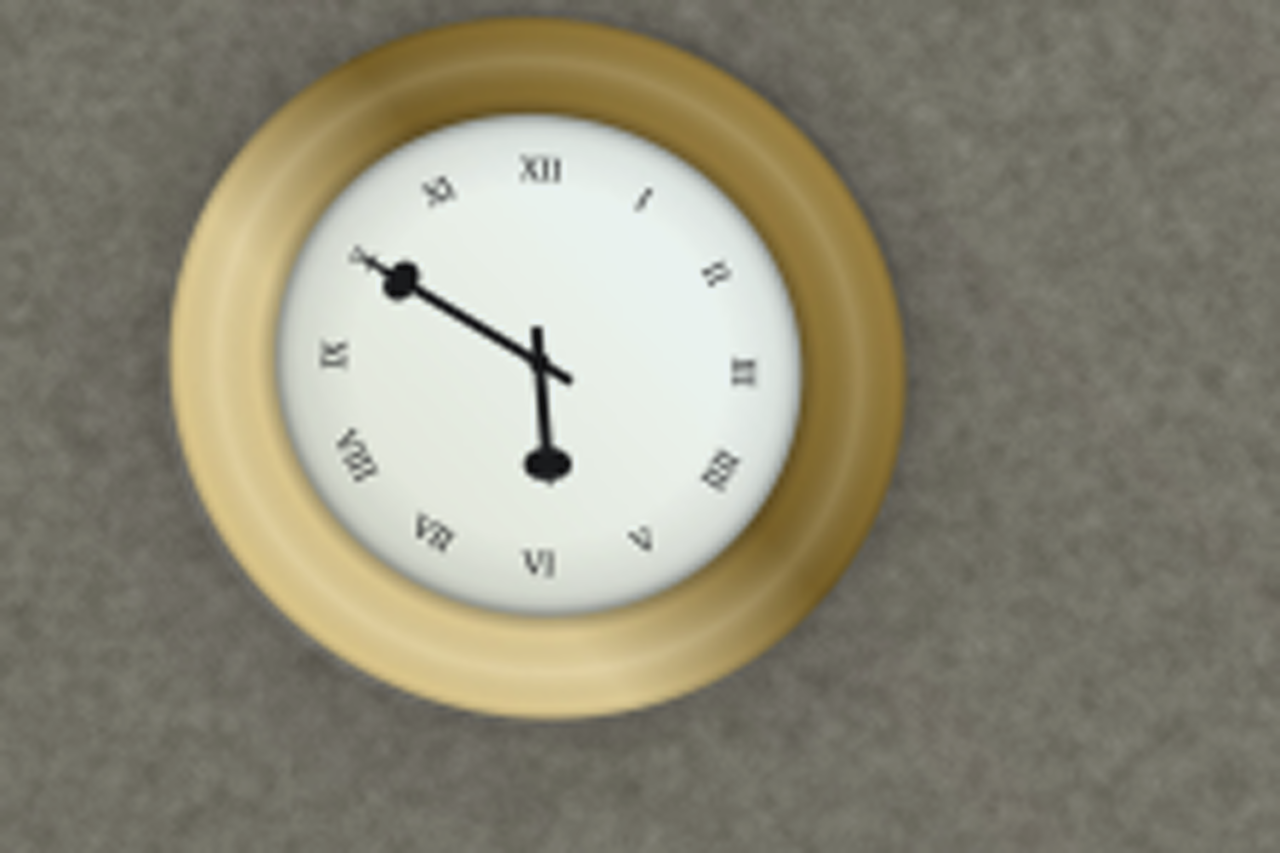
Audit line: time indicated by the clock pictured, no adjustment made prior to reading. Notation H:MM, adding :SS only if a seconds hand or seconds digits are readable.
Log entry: 5:50
